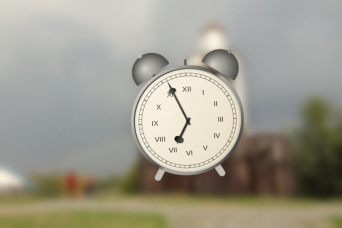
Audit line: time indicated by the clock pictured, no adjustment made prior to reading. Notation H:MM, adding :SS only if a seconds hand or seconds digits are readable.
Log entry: 6:56
